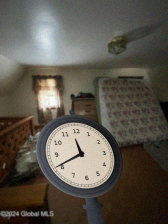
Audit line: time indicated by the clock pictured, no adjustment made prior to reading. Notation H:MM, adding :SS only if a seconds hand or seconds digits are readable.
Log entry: 11:41
